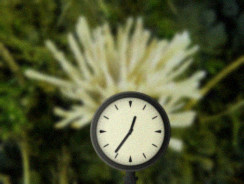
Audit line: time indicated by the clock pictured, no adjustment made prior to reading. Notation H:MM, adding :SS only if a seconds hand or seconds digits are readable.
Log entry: 12:36
